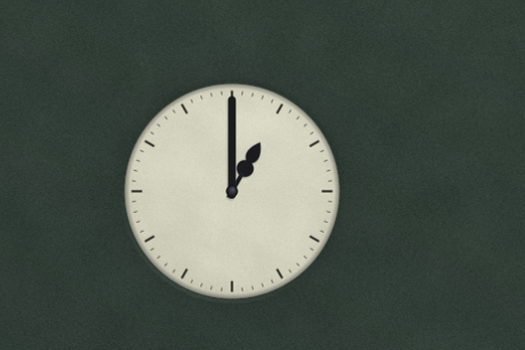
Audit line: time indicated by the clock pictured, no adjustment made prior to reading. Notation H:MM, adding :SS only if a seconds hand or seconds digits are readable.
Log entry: 1:00
